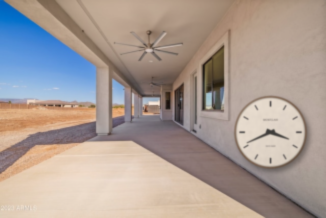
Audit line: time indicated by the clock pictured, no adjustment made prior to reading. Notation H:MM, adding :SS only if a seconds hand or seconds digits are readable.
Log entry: 3:41
